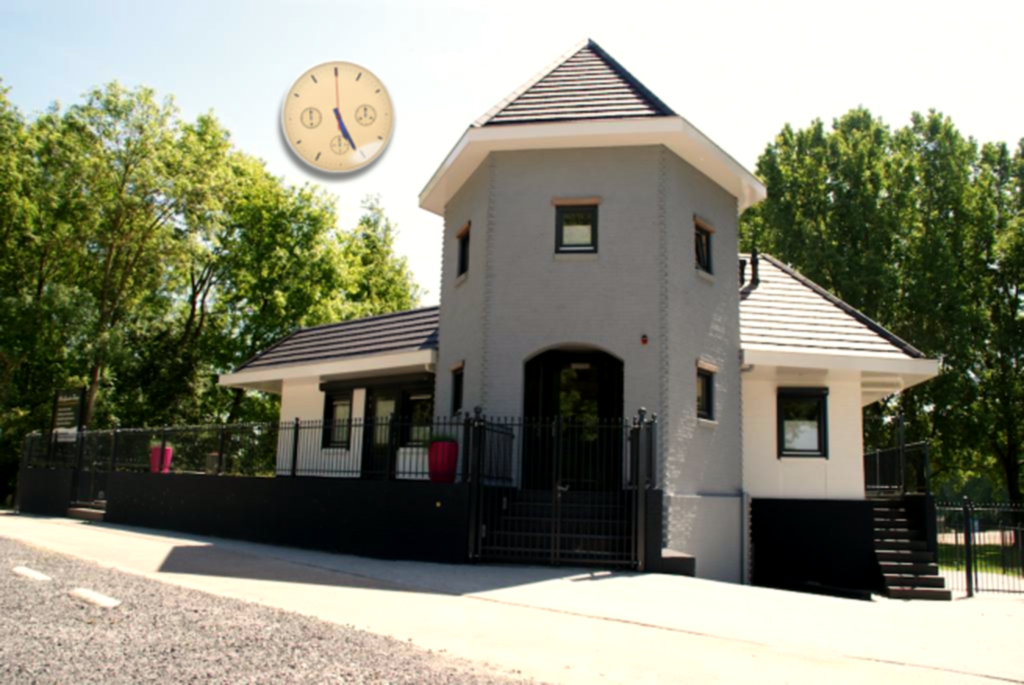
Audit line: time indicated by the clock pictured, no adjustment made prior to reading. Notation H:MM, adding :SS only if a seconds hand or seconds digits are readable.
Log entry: 5:26
